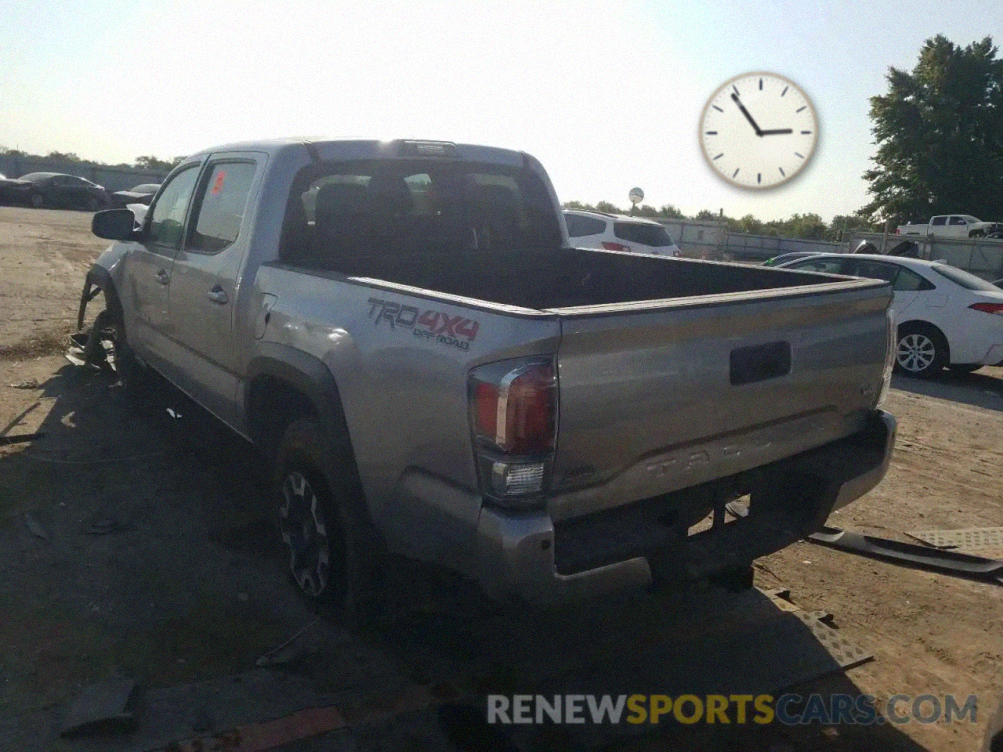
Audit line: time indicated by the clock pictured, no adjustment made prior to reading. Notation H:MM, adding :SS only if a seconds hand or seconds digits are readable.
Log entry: 2:54
